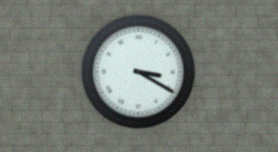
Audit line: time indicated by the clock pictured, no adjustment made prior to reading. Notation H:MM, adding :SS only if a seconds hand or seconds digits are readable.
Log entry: 3:20
